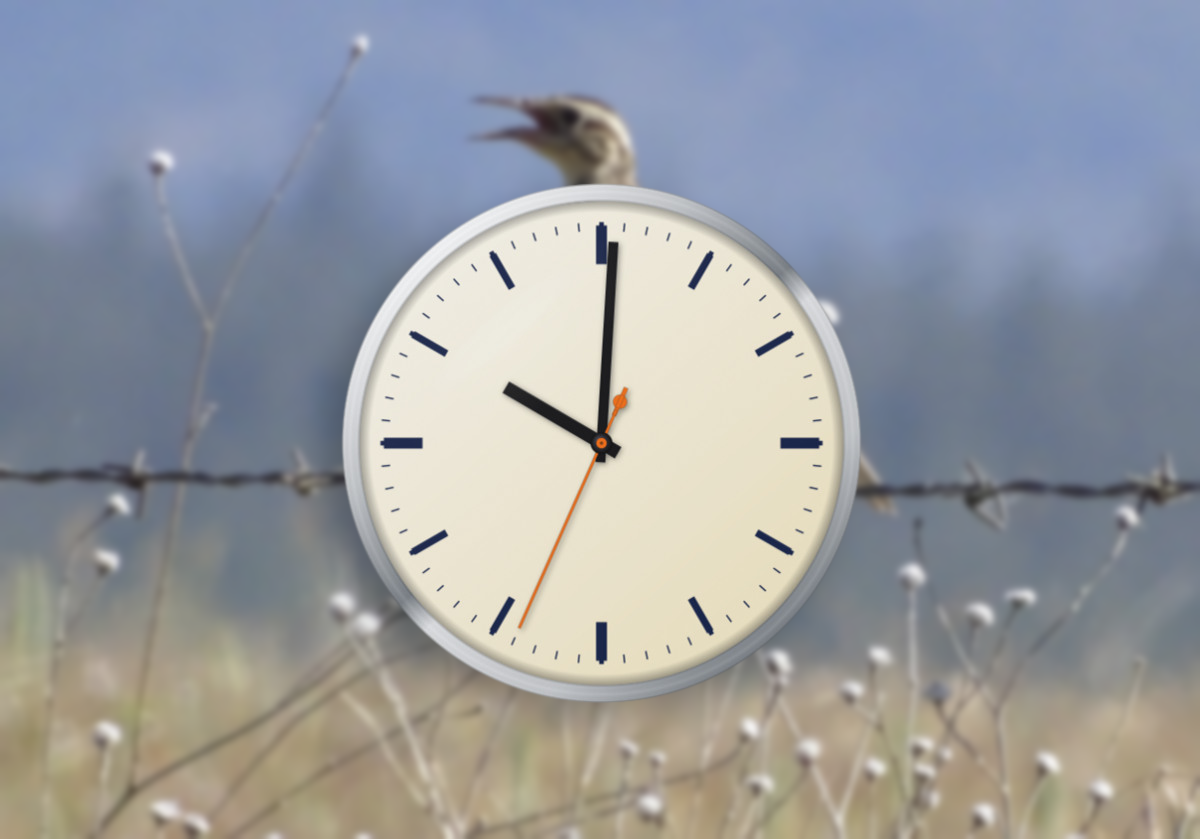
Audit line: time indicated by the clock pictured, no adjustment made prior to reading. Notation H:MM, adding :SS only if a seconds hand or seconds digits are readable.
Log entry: 10:00:34
